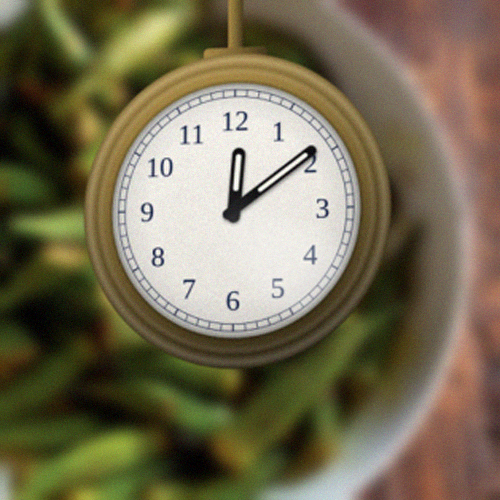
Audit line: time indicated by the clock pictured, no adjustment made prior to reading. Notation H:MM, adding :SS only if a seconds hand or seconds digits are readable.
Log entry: 12:09
